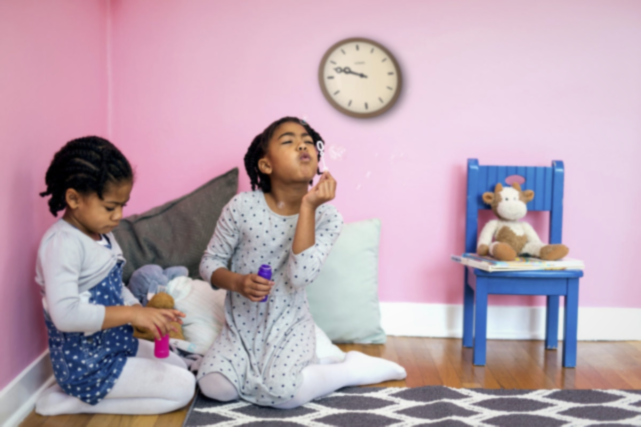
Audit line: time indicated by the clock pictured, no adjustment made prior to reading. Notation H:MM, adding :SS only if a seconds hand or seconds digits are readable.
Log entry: 9:48
